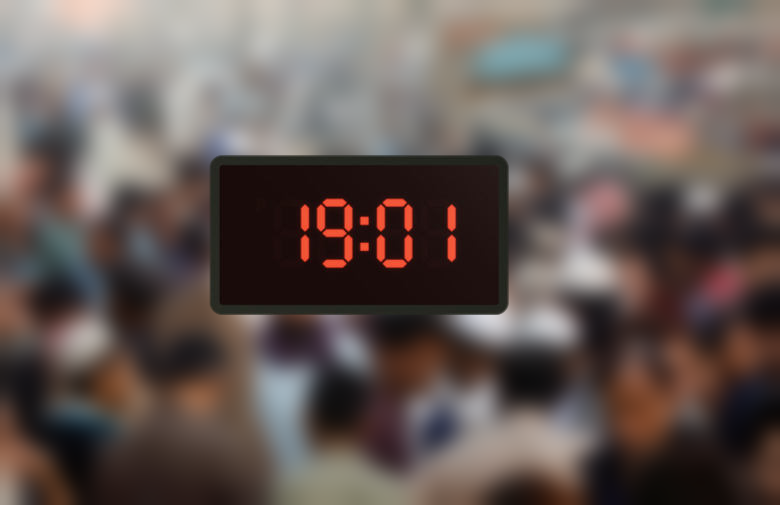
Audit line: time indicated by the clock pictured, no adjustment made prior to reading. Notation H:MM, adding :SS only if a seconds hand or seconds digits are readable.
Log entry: 19:01
